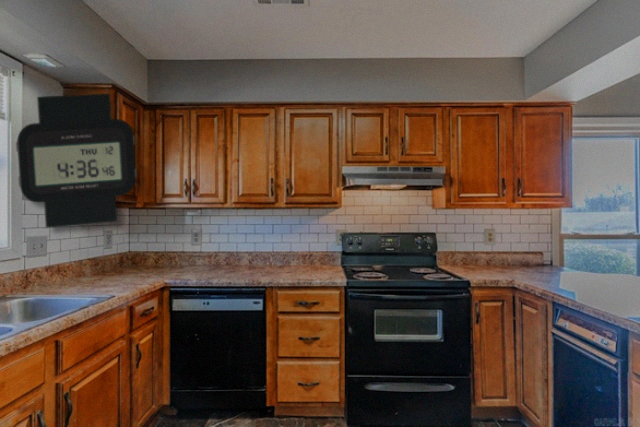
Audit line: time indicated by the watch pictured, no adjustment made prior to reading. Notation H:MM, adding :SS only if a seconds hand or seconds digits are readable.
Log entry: 4:36:46
